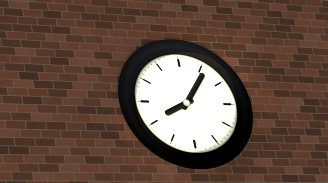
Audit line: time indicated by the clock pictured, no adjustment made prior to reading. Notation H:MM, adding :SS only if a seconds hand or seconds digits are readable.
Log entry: 8:06
